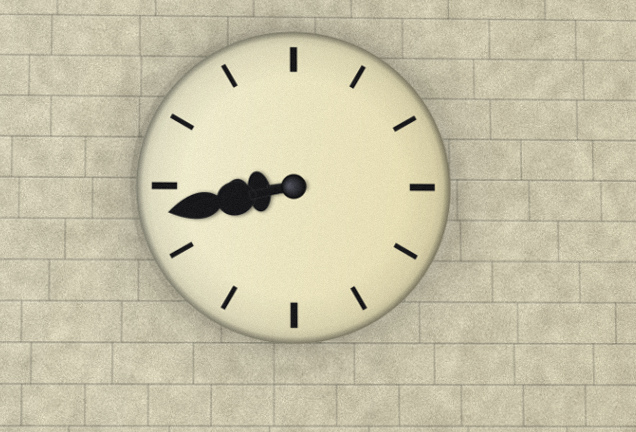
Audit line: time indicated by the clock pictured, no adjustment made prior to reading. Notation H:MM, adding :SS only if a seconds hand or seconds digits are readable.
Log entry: 8:43
